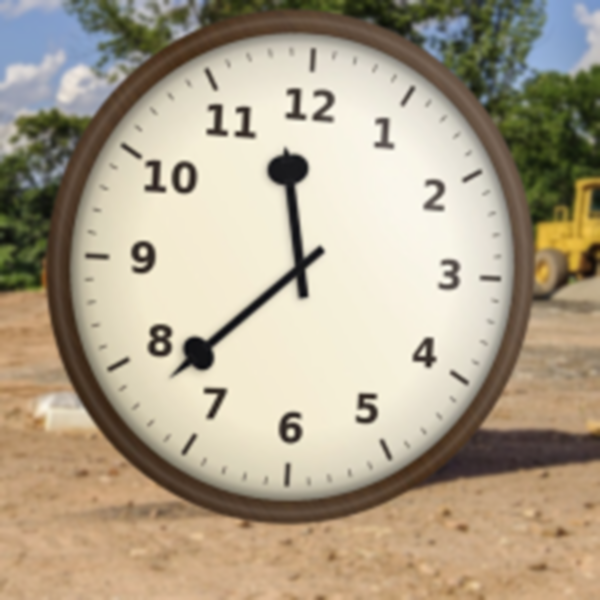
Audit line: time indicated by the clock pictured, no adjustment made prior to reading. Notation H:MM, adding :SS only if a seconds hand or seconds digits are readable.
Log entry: 11:38
